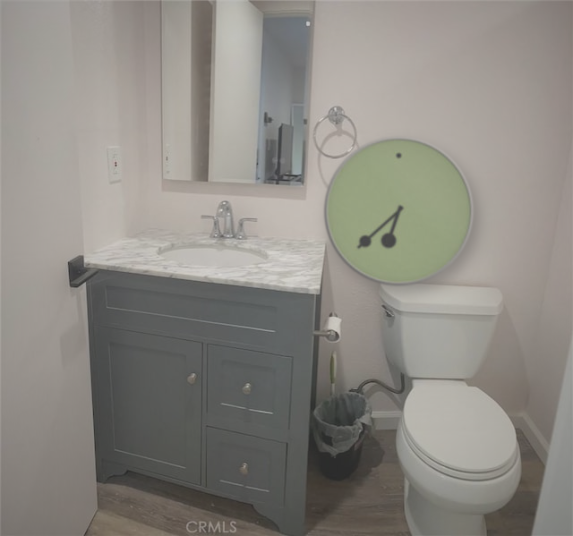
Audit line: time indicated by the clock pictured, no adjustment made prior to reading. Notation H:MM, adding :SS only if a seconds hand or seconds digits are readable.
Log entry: 6:38
